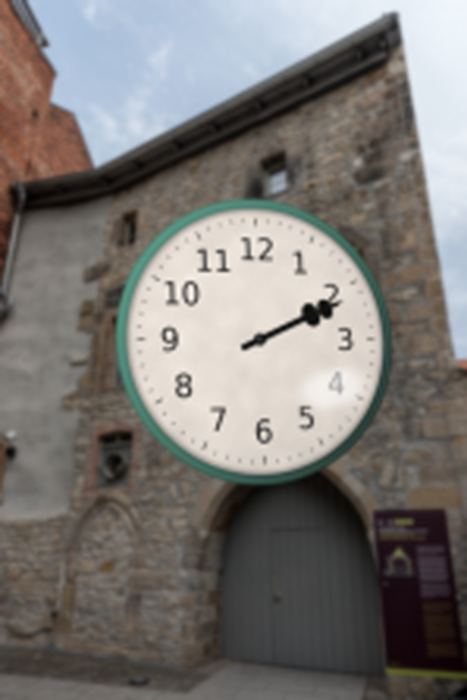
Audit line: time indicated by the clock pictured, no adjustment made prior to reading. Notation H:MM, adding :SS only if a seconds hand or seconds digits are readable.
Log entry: 2:11
